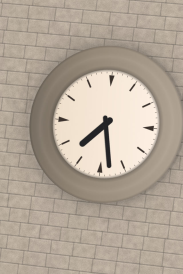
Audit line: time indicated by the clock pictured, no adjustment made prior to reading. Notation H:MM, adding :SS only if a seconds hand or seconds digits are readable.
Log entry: 7:28
